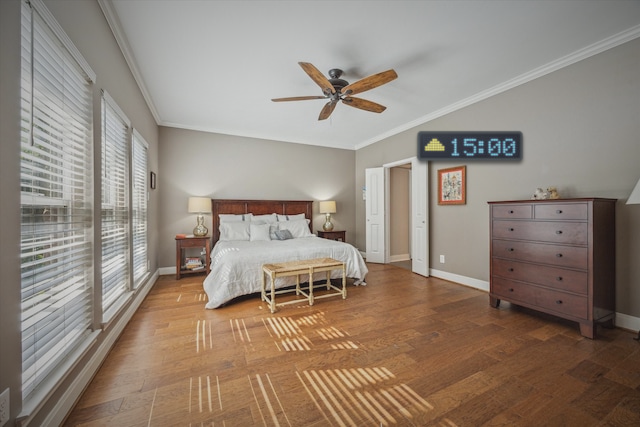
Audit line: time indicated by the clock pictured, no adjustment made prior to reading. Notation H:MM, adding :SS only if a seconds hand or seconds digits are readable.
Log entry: 15:00
